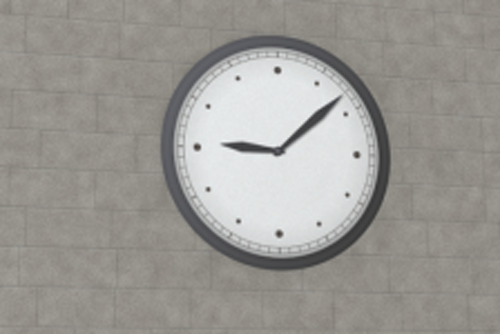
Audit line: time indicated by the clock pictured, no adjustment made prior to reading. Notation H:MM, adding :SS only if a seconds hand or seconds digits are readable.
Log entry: 9:08
